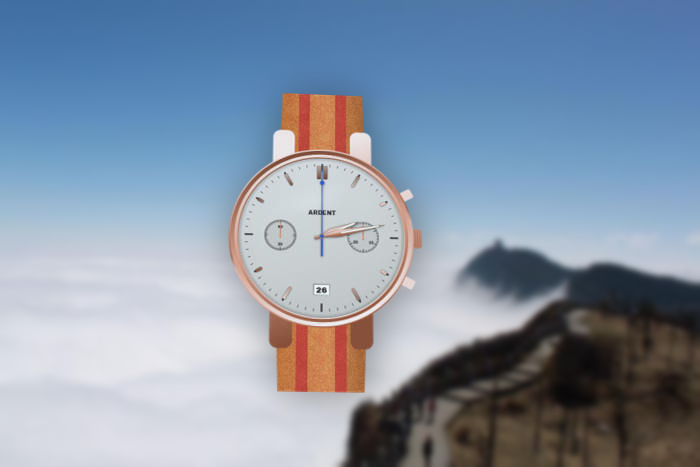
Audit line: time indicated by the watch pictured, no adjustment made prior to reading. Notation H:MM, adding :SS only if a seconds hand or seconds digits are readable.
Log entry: 2:13
